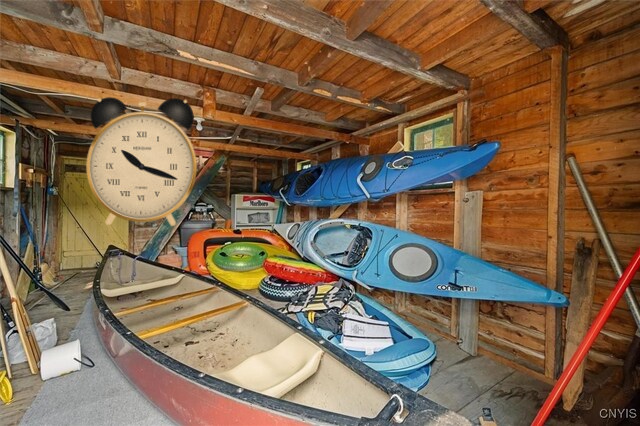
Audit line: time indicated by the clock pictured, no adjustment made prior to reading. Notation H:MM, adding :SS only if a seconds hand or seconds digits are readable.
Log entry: 10:18
